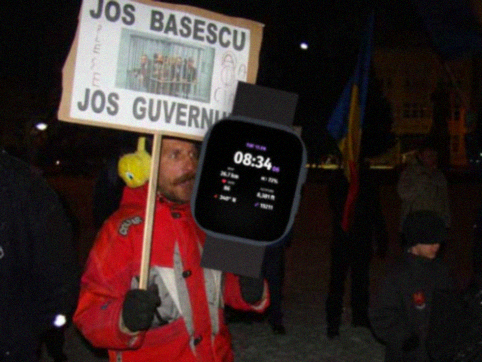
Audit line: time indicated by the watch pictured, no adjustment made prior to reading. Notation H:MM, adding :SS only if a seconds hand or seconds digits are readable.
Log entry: 8:34
